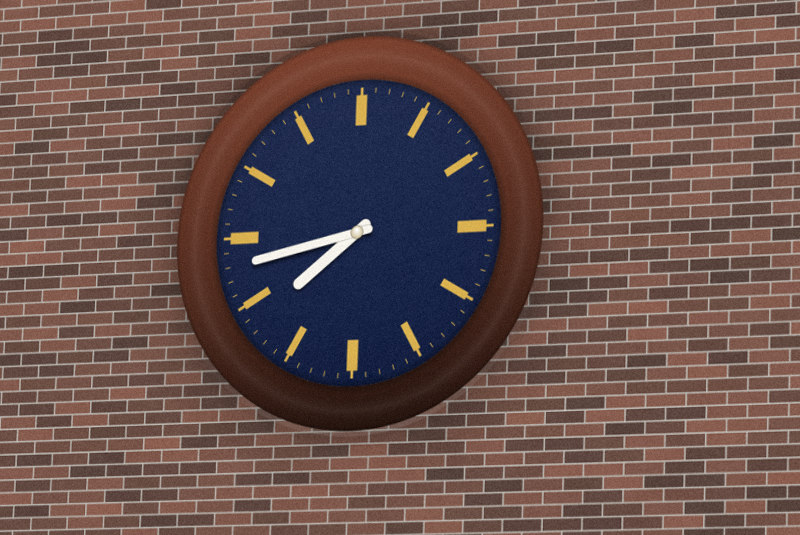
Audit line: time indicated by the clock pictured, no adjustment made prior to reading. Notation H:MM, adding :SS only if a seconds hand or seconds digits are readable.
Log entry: 7:43
